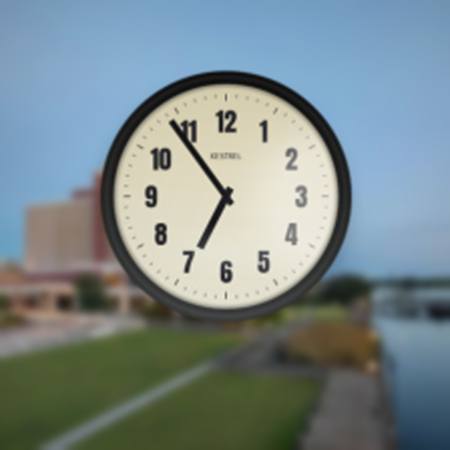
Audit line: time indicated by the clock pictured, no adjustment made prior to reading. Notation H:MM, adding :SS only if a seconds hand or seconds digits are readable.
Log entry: 6:54
